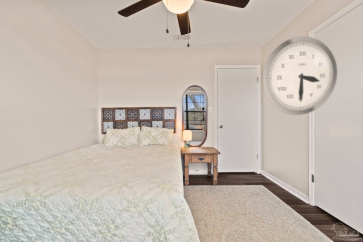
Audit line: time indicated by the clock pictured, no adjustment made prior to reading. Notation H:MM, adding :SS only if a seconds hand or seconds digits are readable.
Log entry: 3:30
